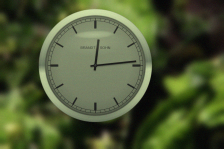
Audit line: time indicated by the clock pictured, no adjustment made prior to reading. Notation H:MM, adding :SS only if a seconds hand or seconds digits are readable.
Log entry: 12:14
